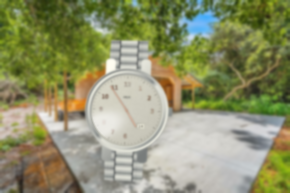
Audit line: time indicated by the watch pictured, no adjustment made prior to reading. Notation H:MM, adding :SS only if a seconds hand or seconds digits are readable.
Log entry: 4:54
